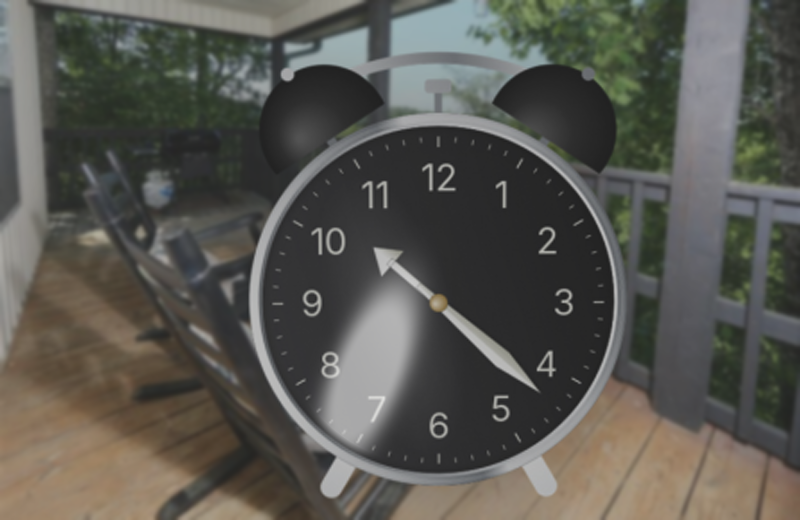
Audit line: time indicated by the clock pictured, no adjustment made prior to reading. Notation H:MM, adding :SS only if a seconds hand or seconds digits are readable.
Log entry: 10:22
